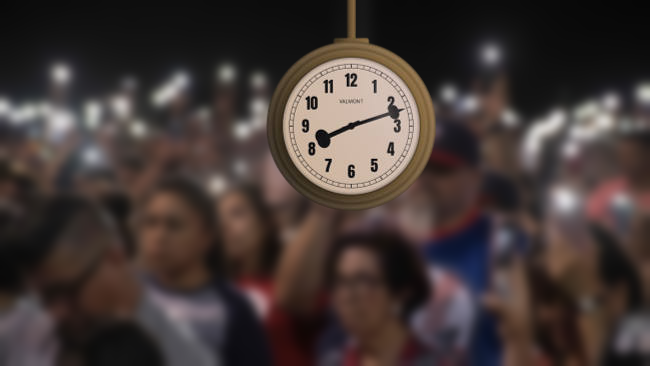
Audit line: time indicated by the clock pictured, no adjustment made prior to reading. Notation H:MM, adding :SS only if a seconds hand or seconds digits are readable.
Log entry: 8:12
